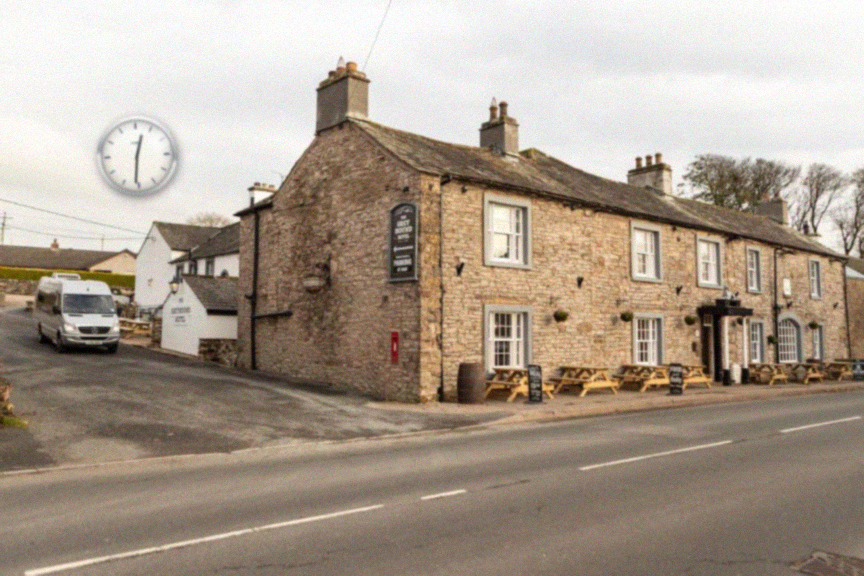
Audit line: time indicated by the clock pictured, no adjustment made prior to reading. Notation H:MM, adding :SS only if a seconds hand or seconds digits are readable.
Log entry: 12:31
